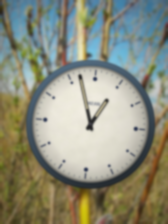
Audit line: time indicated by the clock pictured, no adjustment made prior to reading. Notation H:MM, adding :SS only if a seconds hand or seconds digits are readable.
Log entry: 12:57
